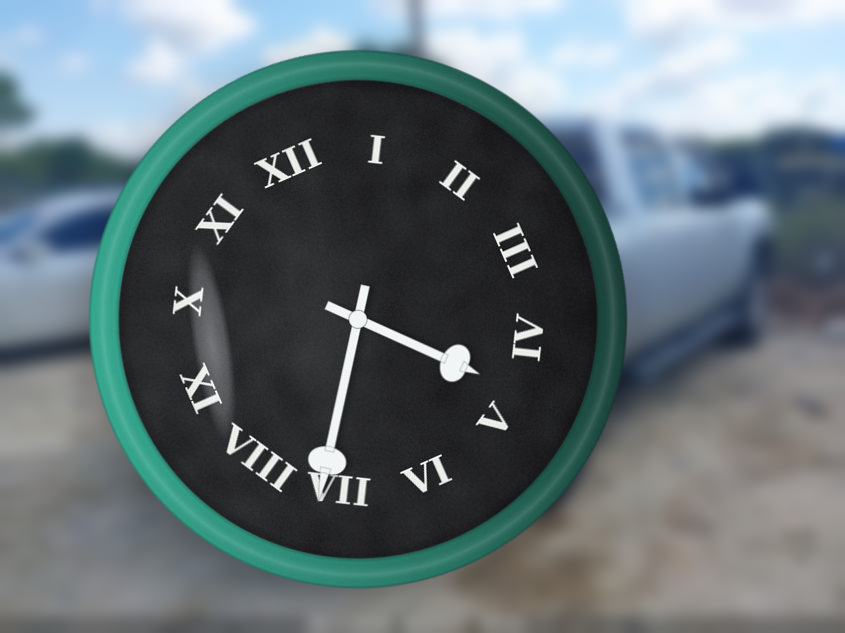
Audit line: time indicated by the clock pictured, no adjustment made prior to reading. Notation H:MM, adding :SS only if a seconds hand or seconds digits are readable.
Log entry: 4:36
